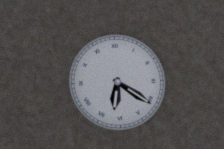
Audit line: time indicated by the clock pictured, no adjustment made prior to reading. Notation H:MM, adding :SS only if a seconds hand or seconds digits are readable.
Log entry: 6:21
